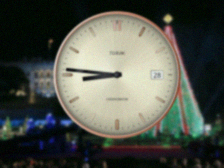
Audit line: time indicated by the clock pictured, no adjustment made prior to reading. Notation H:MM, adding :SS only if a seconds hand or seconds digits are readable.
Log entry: 8:46
